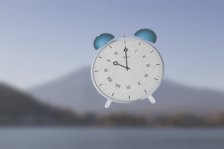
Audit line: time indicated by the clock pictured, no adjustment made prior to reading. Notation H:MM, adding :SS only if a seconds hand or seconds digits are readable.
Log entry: 10:00
